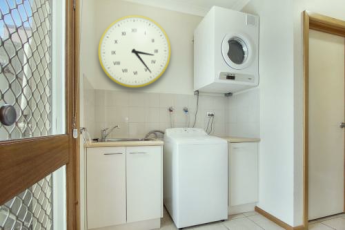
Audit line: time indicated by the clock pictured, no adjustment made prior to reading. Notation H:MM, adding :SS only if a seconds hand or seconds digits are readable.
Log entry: 3:24
